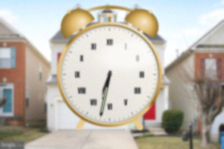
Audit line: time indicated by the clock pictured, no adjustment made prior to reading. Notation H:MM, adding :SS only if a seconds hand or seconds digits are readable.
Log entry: 6:32
